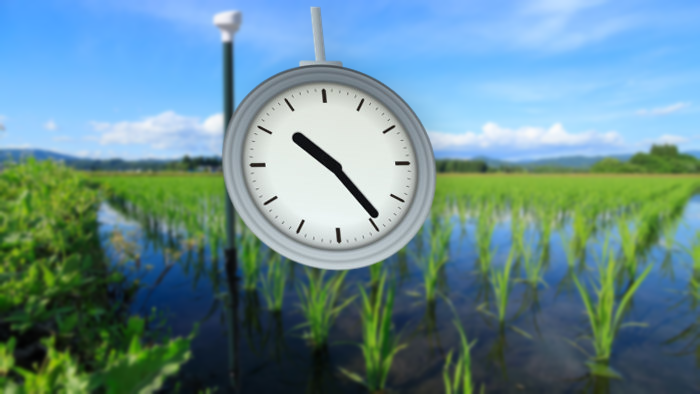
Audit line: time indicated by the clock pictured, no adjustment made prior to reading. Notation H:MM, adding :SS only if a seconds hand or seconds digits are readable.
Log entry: 10:24
